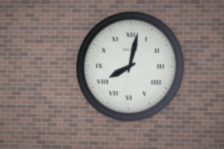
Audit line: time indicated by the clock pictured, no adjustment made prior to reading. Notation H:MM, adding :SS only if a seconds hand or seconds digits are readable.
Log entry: 8:02
